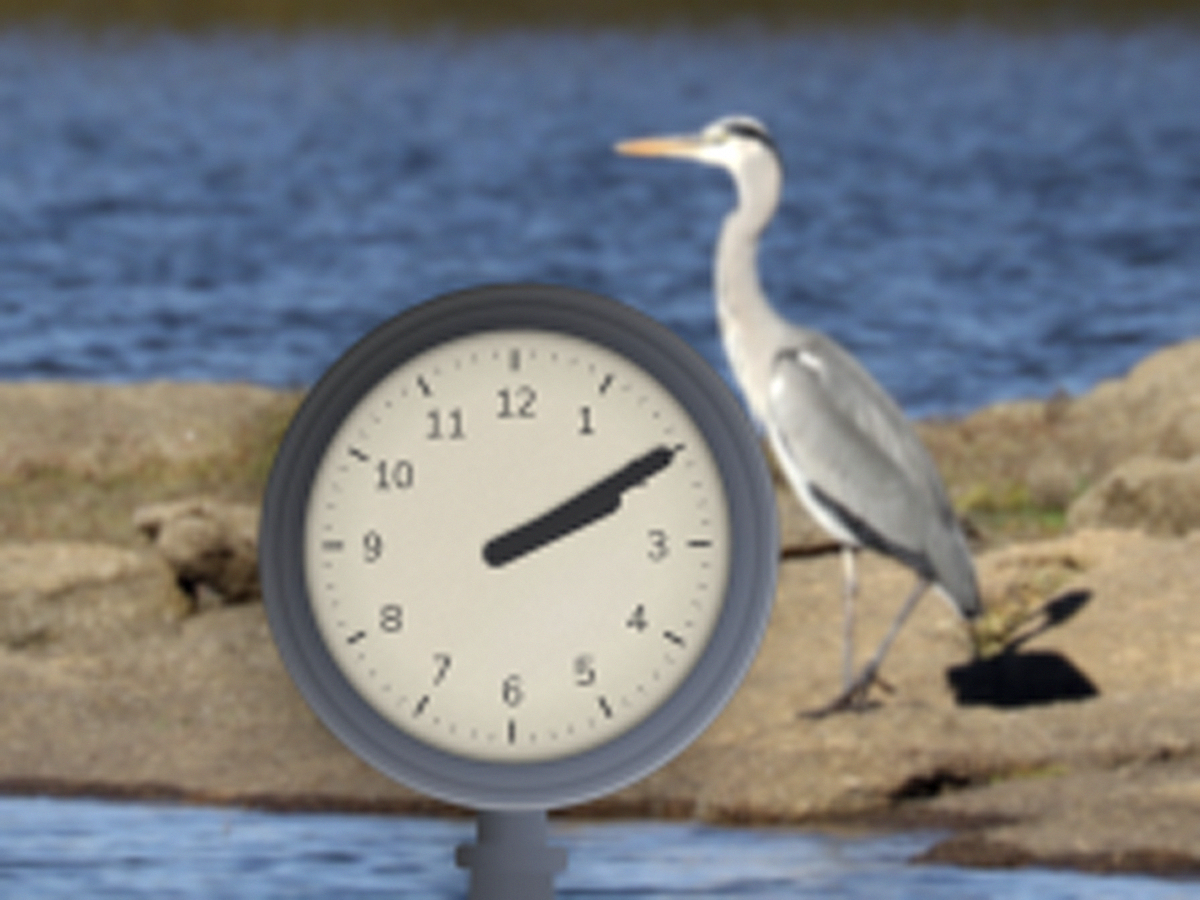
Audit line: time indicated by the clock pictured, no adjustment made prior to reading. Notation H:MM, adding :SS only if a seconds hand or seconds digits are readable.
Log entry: 2:10
